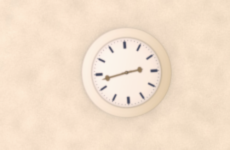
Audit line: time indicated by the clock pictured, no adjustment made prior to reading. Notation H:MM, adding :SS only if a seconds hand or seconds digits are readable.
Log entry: 2:43
